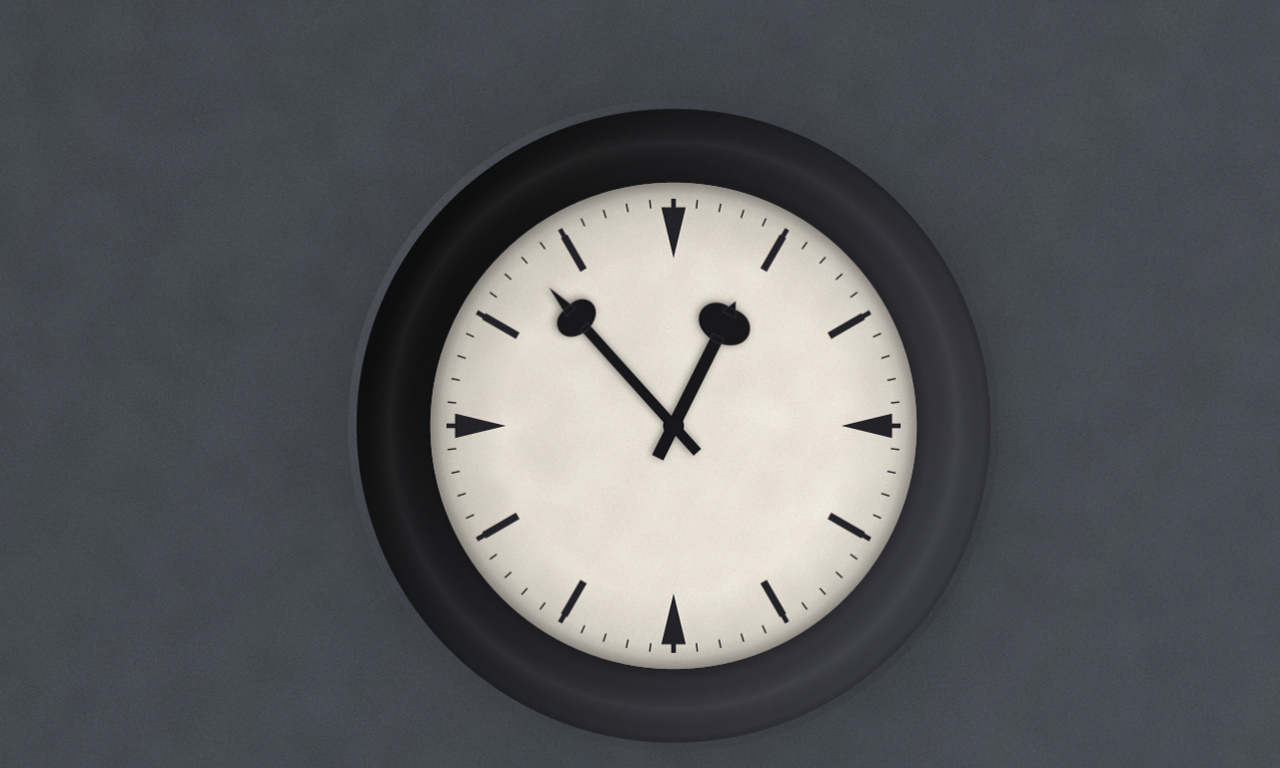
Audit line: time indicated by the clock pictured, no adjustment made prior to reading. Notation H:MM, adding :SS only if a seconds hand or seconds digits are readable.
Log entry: 12:53
